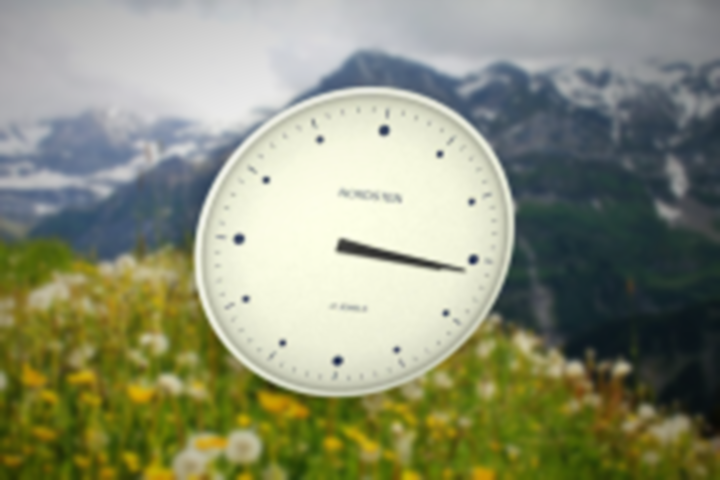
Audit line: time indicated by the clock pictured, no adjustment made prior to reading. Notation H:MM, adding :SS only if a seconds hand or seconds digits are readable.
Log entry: 3:16
